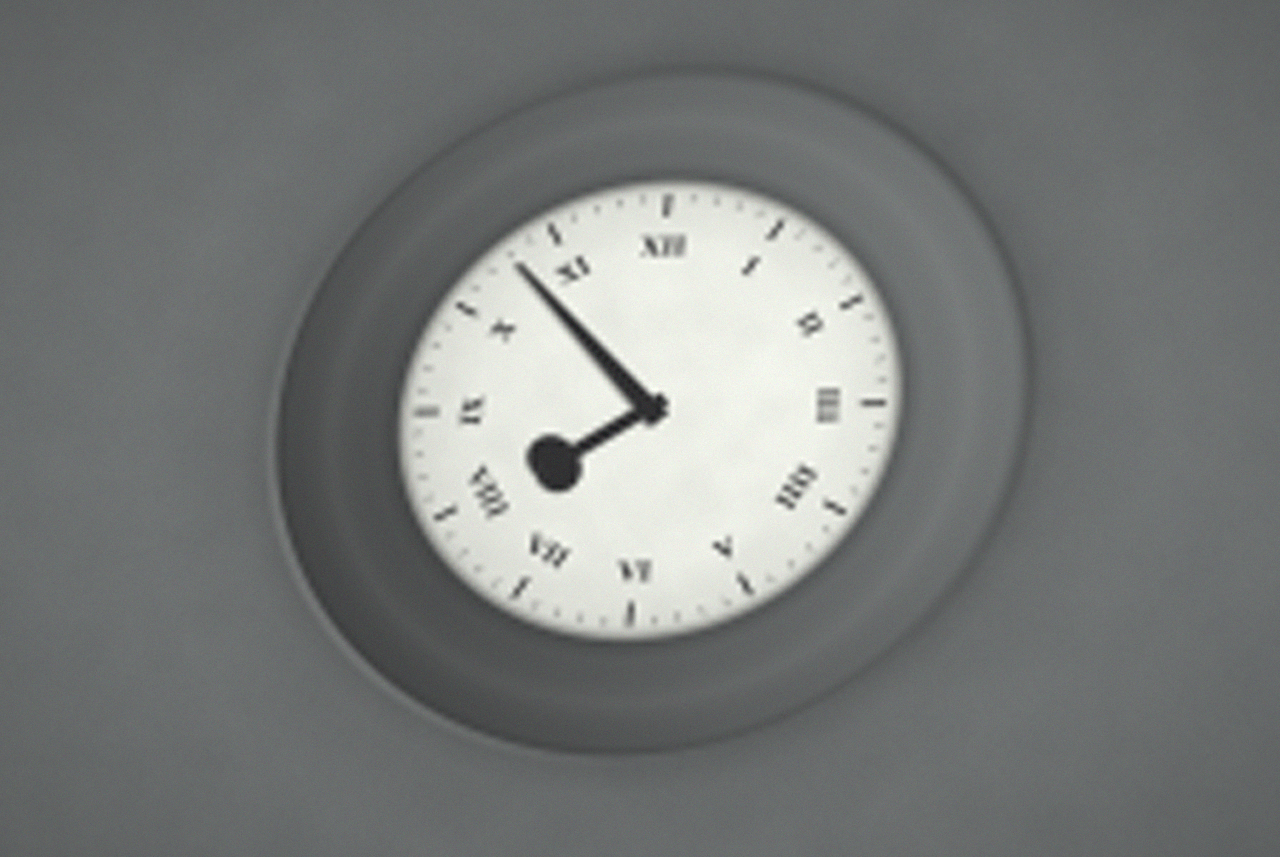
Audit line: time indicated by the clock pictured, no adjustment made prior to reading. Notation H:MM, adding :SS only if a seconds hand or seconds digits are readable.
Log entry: 7:53
